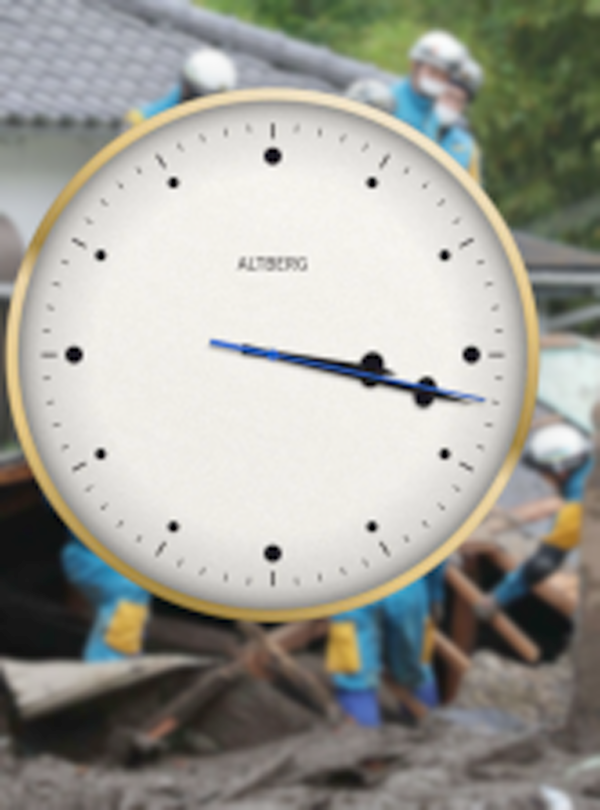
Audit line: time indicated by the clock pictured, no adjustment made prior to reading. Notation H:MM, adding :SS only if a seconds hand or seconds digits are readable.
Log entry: 3:17:17
